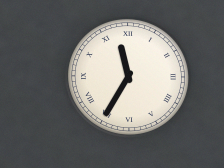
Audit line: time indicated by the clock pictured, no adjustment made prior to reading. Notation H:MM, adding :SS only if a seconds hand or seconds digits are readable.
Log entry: 11:35
